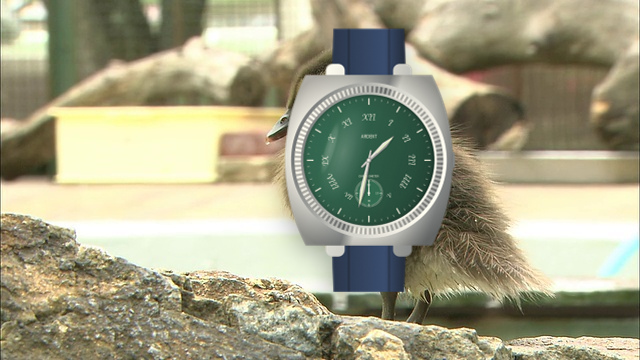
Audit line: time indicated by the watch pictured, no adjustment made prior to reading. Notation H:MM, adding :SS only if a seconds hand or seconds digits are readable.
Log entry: 1:32
